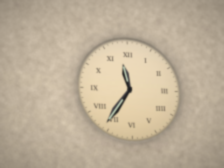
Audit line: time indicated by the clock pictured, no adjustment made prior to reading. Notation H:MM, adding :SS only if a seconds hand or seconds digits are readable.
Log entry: 11:36
